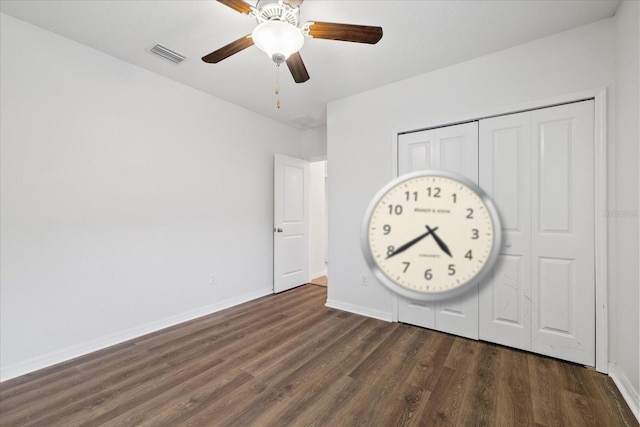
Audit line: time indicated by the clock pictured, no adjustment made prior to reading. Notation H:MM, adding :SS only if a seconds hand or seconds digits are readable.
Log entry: 4:39
